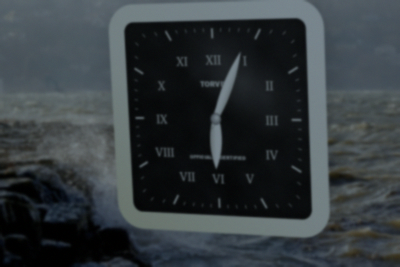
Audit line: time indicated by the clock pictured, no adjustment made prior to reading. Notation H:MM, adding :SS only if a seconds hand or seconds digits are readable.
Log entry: 6:04
